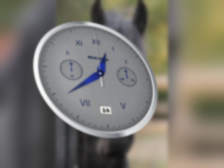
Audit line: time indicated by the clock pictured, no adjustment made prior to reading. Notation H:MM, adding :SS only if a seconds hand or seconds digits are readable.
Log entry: 12:39
